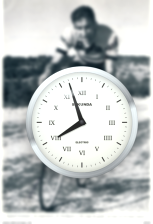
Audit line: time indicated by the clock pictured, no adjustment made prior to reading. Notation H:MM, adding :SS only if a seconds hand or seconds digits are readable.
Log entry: 7:57
